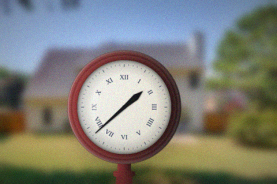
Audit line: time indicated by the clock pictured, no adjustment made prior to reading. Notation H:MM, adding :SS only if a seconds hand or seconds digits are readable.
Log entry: 1:38
